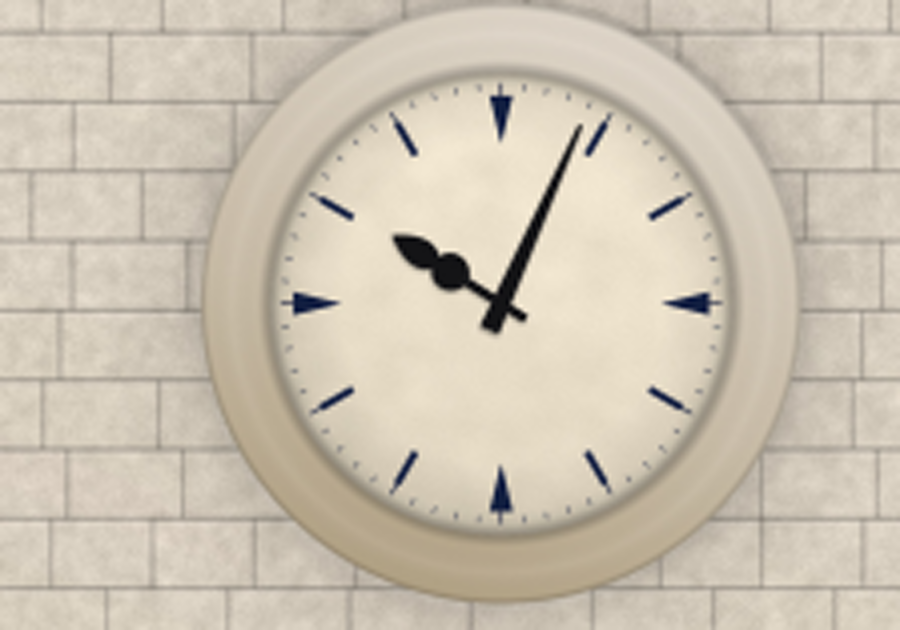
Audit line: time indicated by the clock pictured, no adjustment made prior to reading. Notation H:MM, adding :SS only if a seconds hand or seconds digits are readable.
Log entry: 10:04
